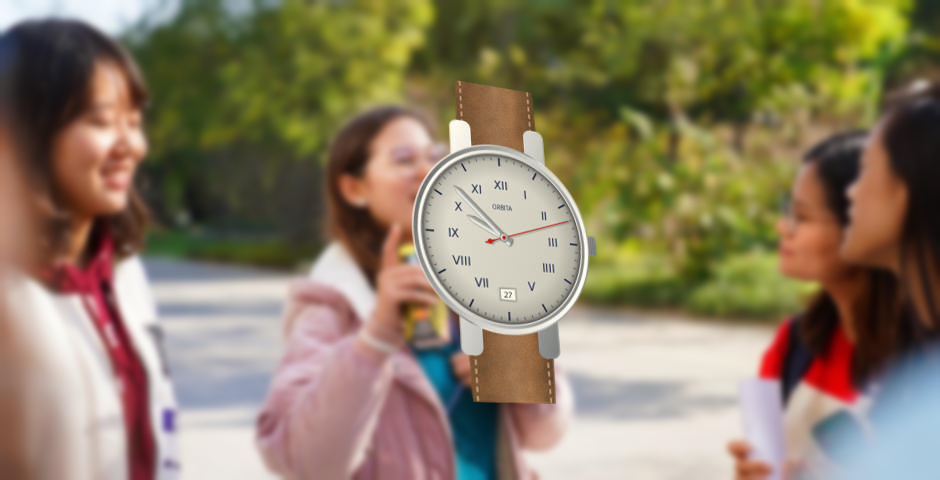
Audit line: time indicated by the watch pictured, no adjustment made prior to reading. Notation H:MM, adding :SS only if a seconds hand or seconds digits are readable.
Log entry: 9:52:12
